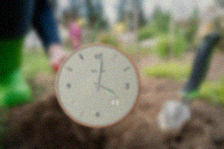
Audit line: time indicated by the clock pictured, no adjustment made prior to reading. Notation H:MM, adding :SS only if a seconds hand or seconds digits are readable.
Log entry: 4:01
